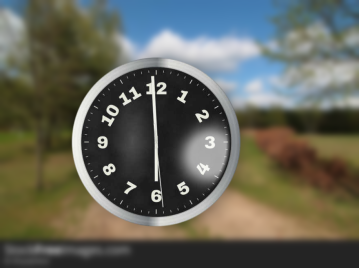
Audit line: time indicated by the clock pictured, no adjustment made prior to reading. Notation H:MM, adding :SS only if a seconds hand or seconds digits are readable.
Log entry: 5:59:29
